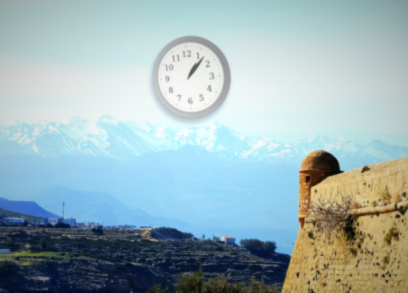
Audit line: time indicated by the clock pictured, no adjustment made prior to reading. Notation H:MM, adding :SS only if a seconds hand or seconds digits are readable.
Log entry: 1:07
